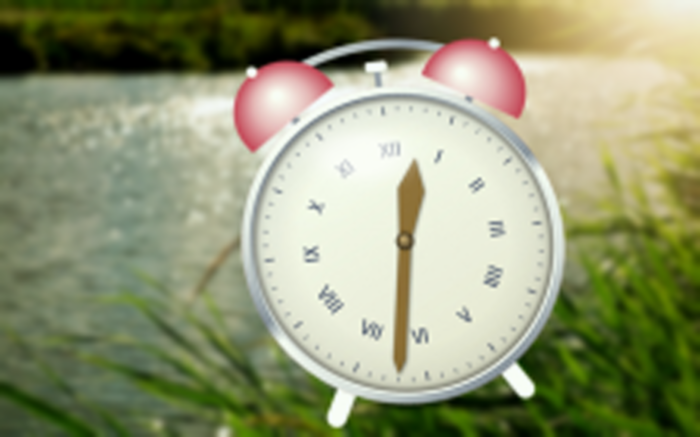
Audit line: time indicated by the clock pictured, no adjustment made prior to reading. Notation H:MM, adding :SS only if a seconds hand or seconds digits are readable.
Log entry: 12:32
